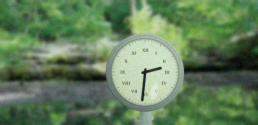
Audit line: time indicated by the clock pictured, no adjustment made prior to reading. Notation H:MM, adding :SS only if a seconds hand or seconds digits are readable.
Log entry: 2:31
